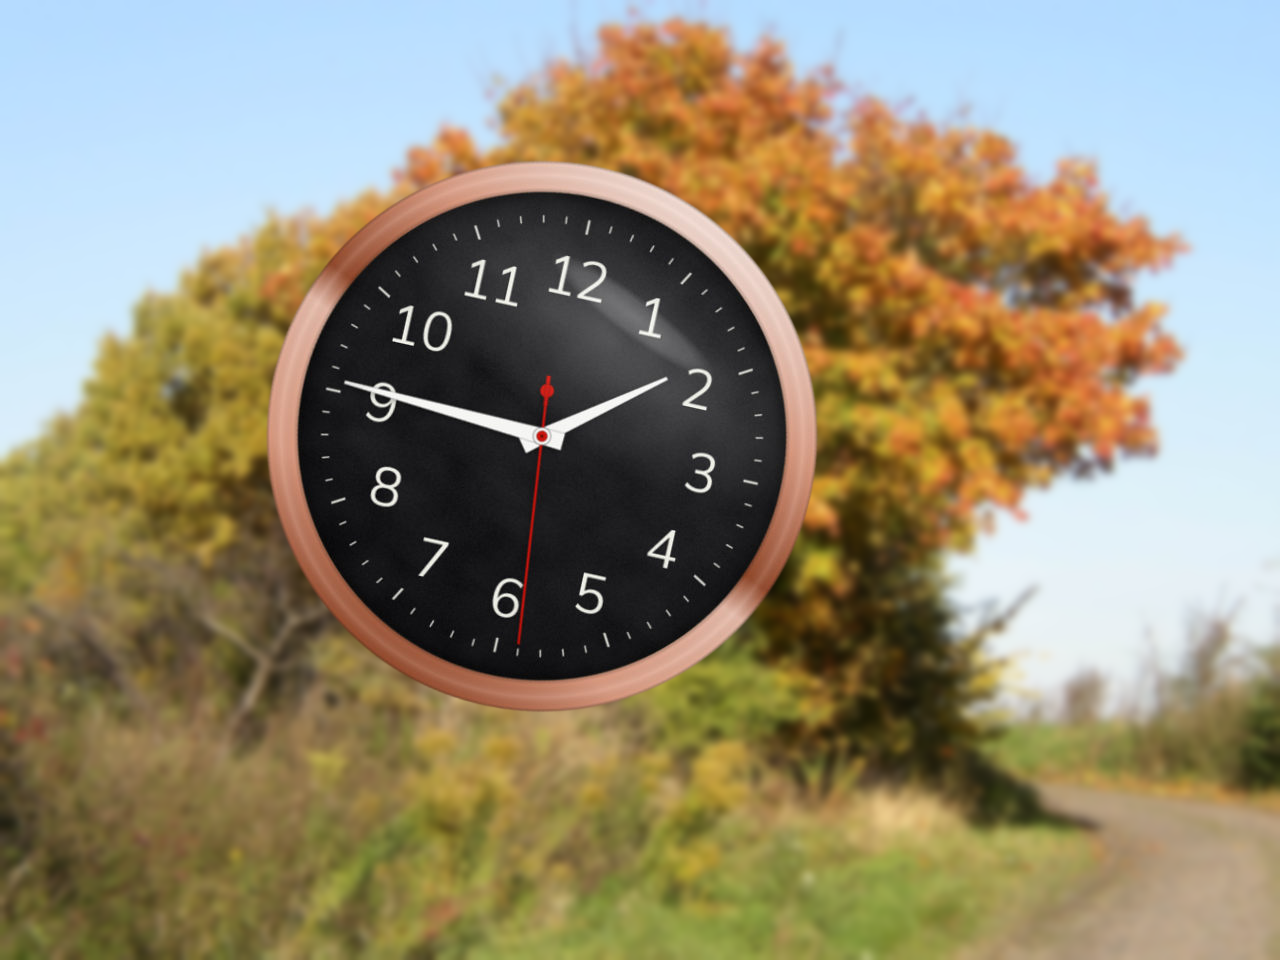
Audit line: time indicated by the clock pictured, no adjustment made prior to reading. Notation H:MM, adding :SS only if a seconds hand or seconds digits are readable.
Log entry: 1:45:29
